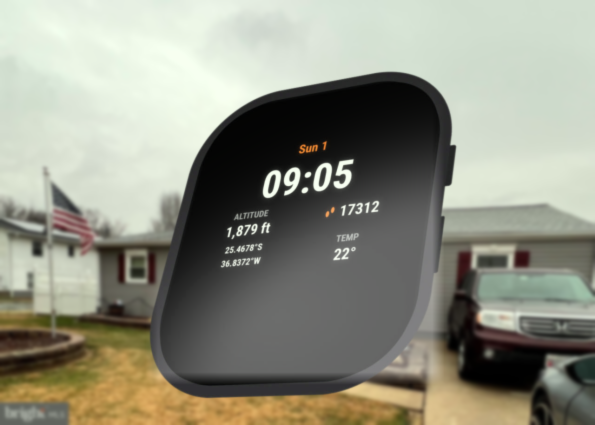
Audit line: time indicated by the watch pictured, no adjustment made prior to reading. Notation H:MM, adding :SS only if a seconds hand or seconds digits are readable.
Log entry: 9:05
